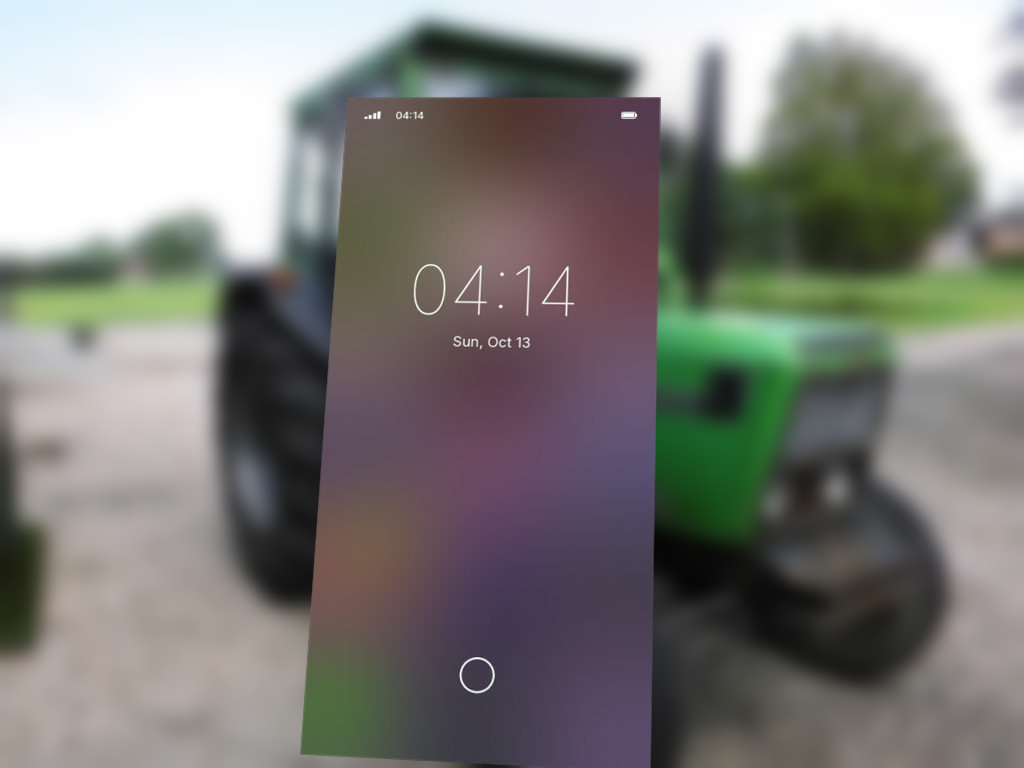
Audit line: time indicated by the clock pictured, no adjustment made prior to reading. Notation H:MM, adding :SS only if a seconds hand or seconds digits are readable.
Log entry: 4:14
